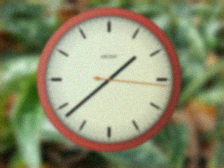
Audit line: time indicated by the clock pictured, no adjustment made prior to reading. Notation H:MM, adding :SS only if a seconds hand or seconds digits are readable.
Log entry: 1:38:16
